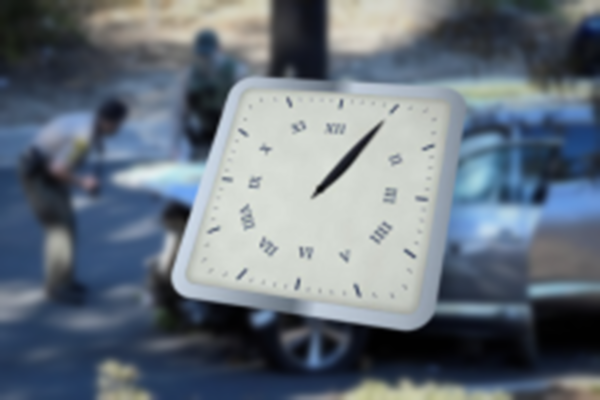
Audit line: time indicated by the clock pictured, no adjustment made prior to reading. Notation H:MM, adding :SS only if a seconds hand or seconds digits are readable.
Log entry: 1:05
